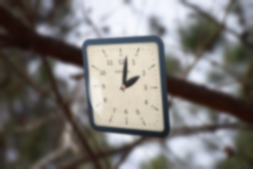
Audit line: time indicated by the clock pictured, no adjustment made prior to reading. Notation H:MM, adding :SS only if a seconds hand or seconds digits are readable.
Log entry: 2:02
